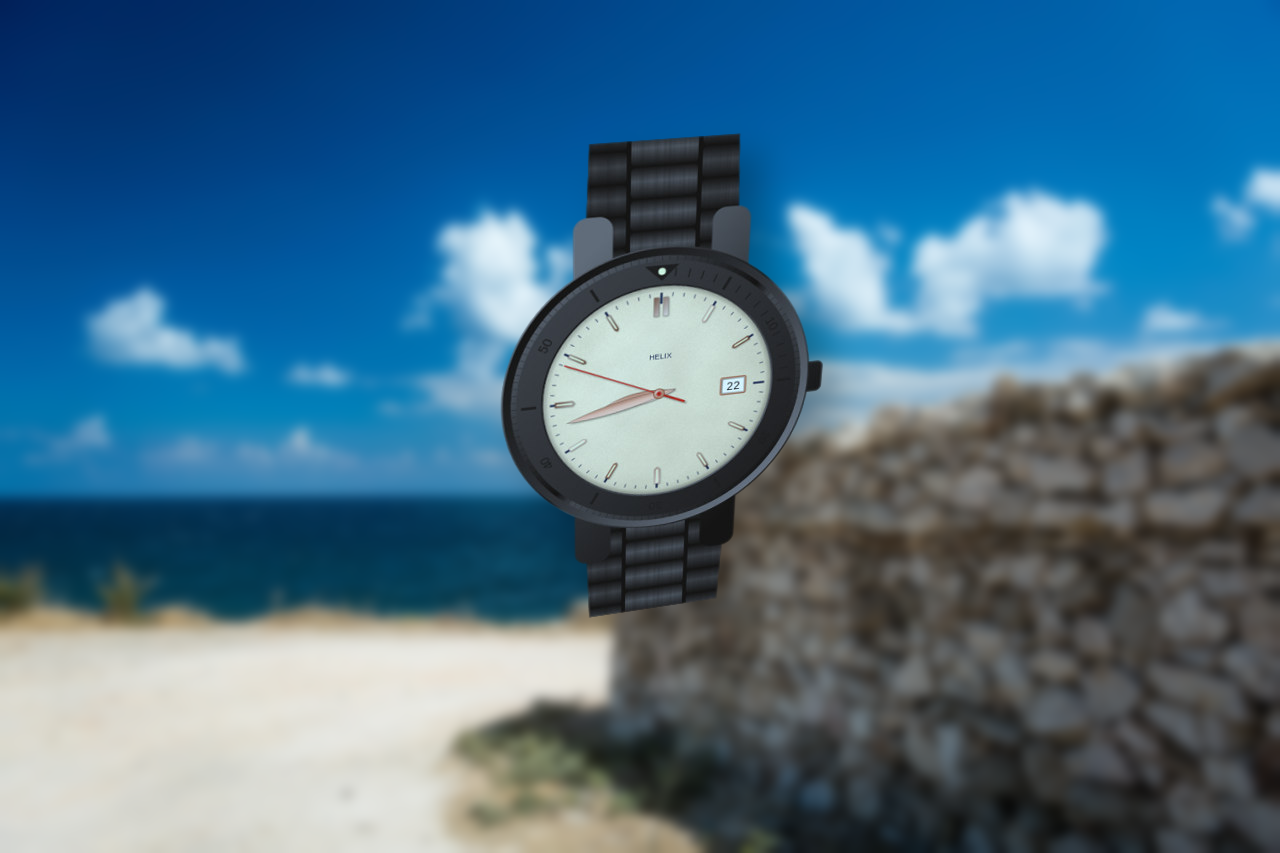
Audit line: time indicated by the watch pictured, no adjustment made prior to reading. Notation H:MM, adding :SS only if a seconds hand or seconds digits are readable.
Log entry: 8:42:49
